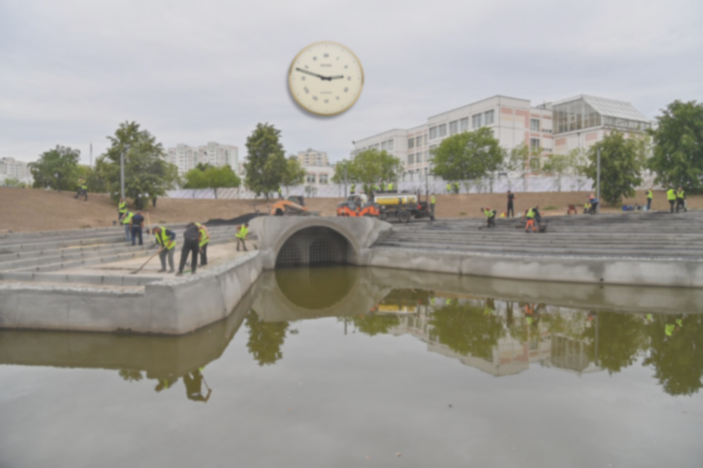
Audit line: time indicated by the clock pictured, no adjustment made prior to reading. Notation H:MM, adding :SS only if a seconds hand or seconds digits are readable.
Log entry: 2:48
